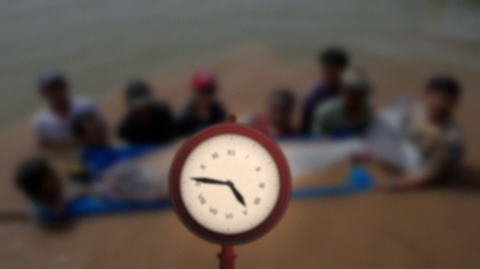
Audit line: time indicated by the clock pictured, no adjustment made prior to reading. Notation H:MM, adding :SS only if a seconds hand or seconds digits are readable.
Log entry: 4:46
